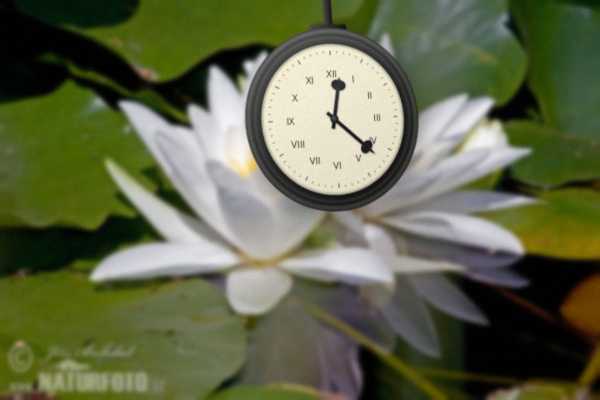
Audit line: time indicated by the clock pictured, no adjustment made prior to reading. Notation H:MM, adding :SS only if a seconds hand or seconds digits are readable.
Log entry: 12:22
